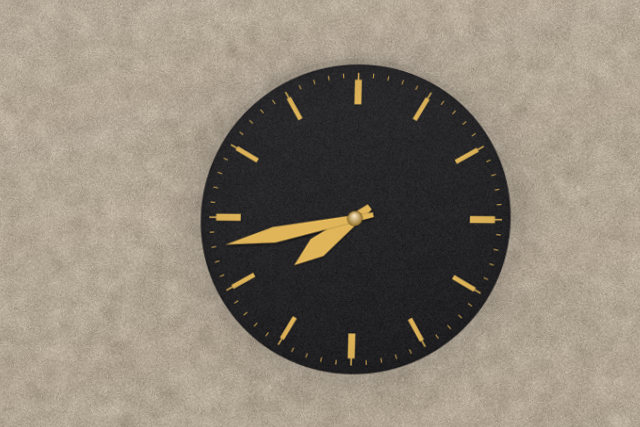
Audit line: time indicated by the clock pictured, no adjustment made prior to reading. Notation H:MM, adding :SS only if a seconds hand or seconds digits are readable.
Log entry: 7:43
